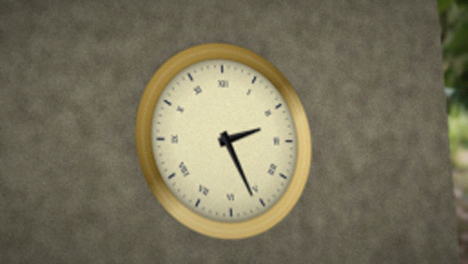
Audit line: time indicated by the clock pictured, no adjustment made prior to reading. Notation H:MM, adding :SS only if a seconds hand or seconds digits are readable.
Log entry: 2:26
